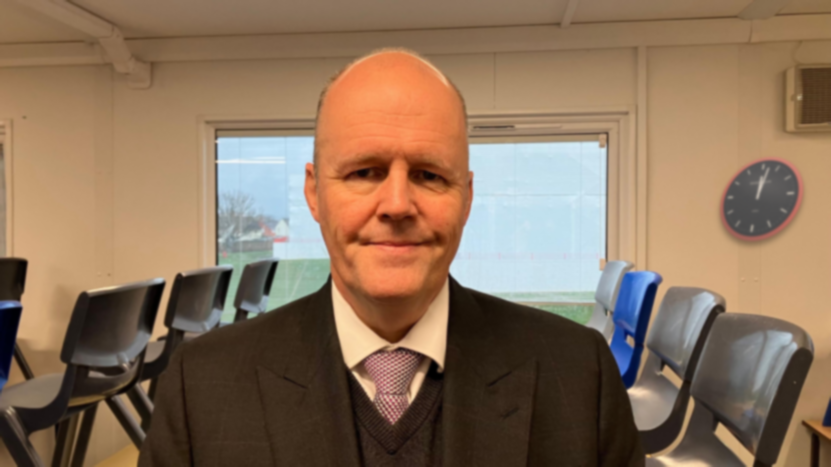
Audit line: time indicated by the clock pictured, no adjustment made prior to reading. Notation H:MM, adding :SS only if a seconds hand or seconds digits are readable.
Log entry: 12:02
